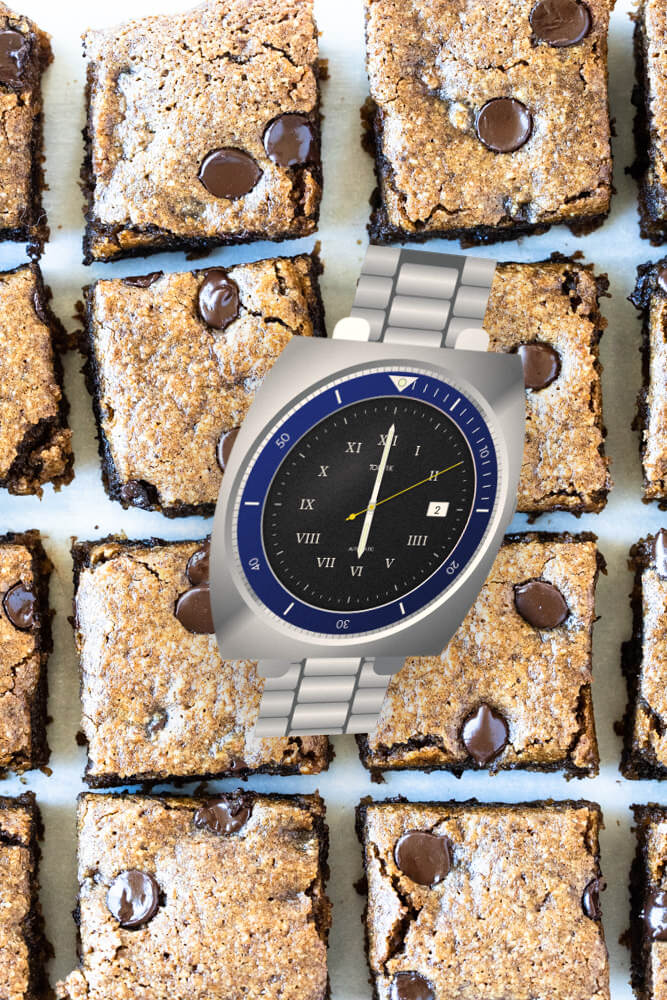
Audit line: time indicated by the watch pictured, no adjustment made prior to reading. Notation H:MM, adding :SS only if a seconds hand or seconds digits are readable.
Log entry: 6:00:10
